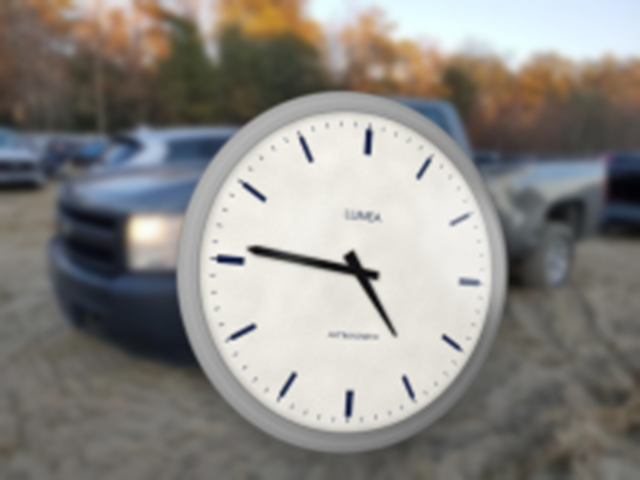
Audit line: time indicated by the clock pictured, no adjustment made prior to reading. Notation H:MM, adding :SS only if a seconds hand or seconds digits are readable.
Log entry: 4:46
